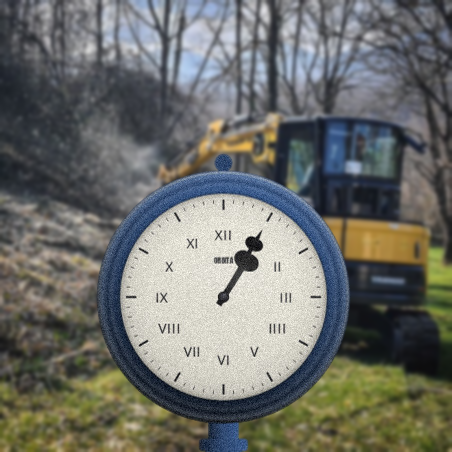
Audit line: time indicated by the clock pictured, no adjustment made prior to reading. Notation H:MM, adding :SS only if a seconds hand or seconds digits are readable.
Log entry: 1:05
